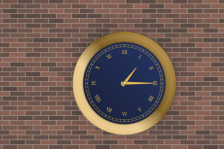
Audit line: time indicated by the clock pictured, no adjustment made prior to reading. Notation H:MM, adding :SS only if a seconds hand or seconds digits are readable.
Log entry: 1:15
